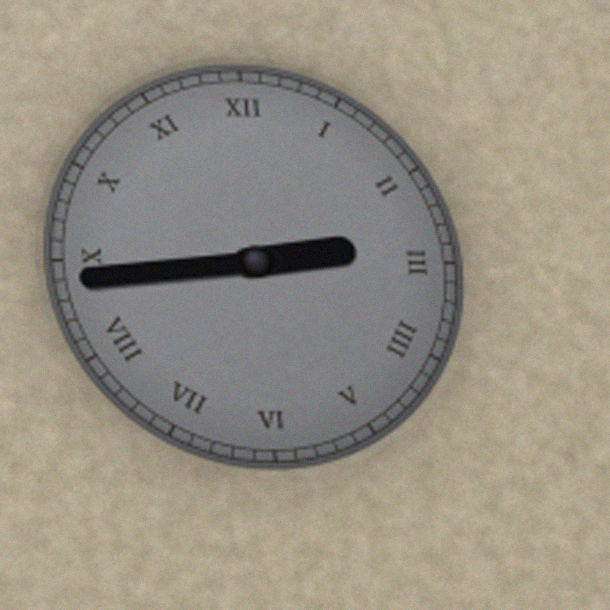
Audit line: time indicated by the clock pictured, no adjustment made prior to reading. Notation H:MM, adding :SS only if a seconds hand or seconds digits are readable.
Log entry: 2:44
